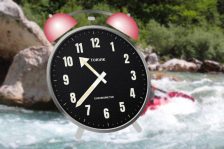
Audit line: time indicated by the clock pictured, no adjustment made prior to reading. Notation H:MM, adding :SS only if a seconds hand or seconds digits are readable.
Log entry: 10:38
